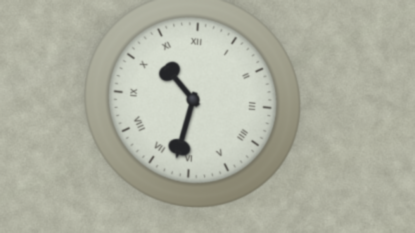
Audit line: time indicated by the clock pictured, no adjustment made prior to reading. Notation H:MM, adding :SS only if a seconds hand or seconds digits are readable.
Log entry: 10:32
